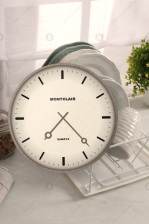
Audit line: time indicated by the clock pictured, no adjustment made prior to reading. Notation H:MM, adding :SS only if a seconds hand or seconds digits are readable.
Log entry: 7:23
